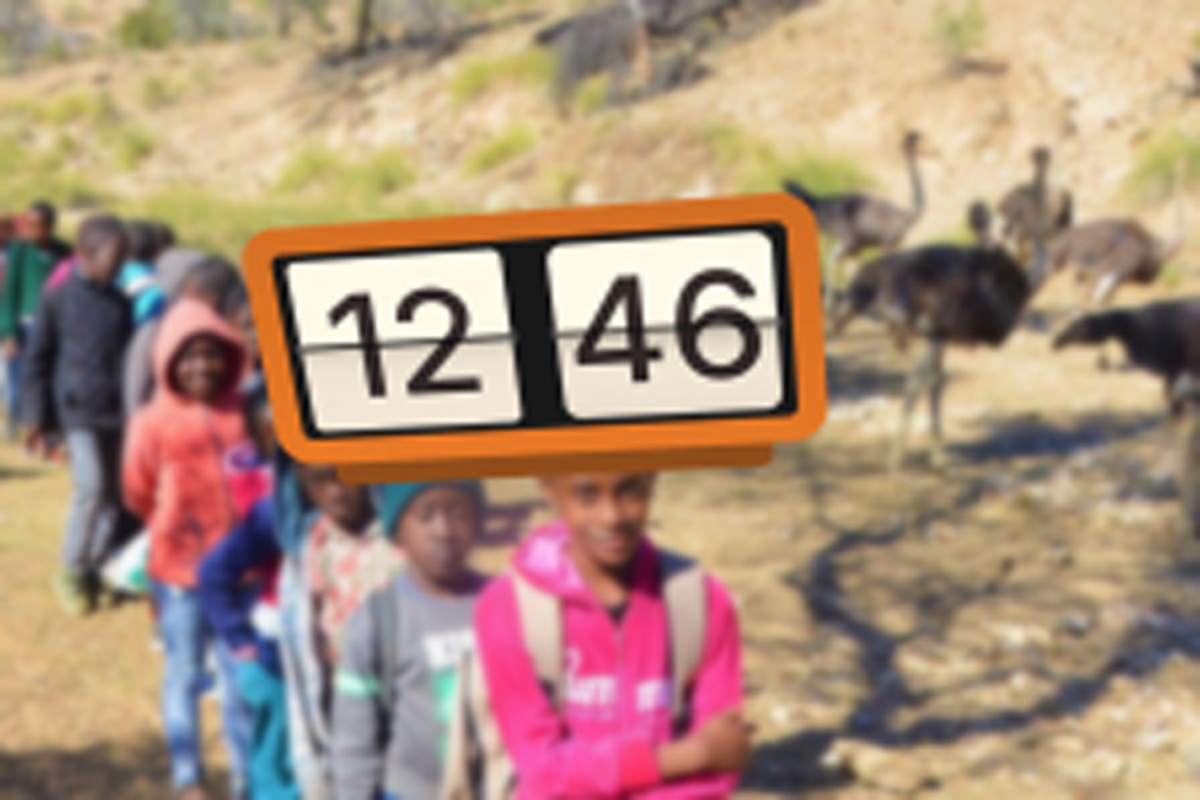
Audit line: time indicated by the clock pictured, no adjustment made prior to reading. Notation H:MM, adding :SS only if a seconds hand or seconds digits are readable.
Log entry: 12:46
